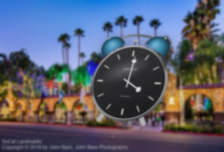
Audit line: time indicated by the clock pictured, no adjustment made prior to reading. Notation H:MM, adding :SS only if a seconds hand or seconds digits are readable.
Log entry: 4:01
